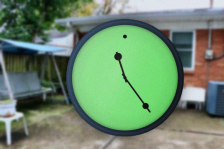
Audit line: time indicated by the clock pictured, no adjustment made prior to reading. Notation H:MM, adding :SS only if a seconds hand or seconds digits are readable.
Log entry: 11:24
